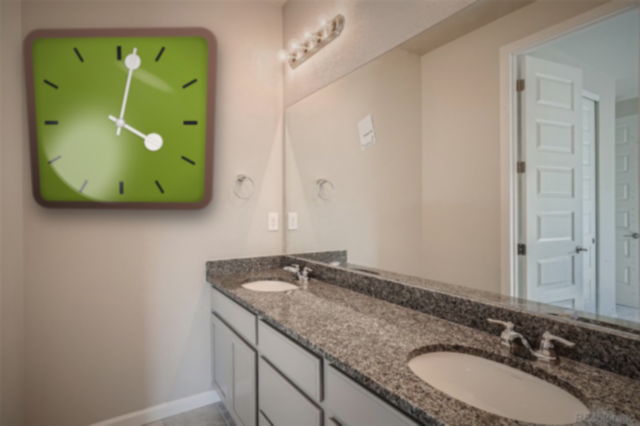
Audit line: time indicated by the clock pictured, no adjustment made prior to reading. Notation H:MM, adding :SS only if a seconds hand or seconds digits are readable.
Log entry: 4:02
